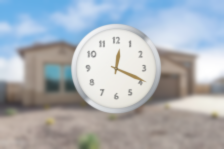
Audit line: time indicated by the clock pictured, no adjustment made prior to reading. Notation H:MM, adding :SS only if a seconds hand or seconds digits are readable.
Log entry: 12:19
